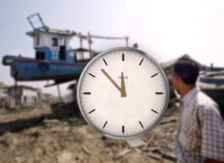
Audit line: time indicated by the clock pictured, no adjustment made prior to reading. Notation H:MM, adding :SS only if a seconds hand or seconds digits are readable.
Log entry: 11:53
